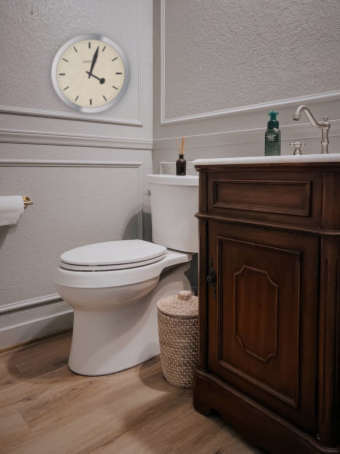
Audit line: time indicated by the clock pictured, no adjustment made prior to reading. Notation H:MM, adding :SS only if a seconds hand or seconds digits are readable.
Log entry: 4:03
